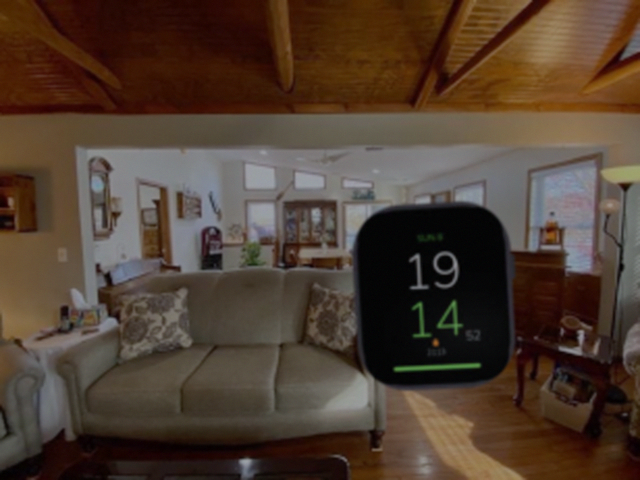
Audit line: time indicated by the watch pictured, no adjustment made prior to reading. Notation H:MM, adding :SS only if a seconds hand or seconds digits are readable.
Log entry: 19:14
